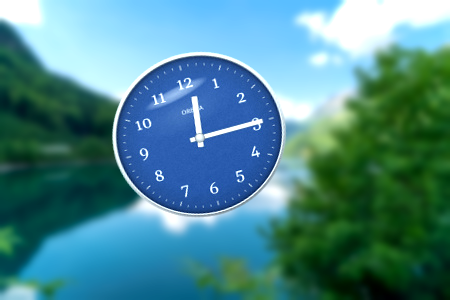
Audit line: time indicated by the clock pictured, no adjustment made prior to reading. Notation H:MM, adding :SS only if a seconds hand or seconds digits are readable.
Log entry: 12:15
